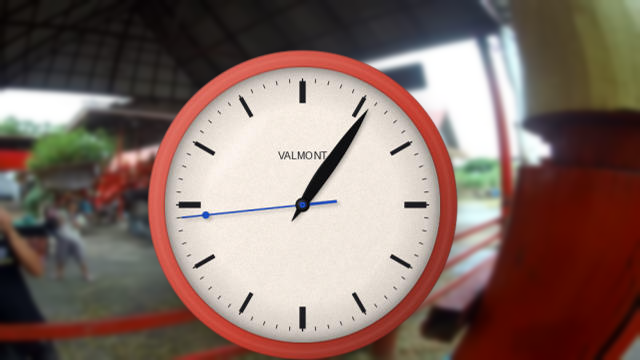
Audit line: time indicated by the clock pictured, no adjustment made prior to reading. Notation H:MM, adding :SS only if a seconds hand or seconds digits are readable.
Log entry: 1:05:44
